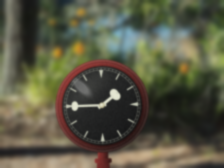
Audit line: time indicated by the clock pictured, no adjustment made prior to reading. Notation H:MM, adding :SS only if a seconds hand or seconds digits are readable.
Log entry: 1:45
